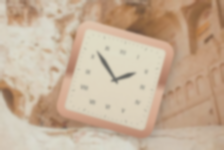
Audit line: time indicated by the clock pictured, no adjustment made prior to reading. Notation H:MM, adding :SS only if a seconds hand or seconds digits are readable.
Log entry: 1:52
